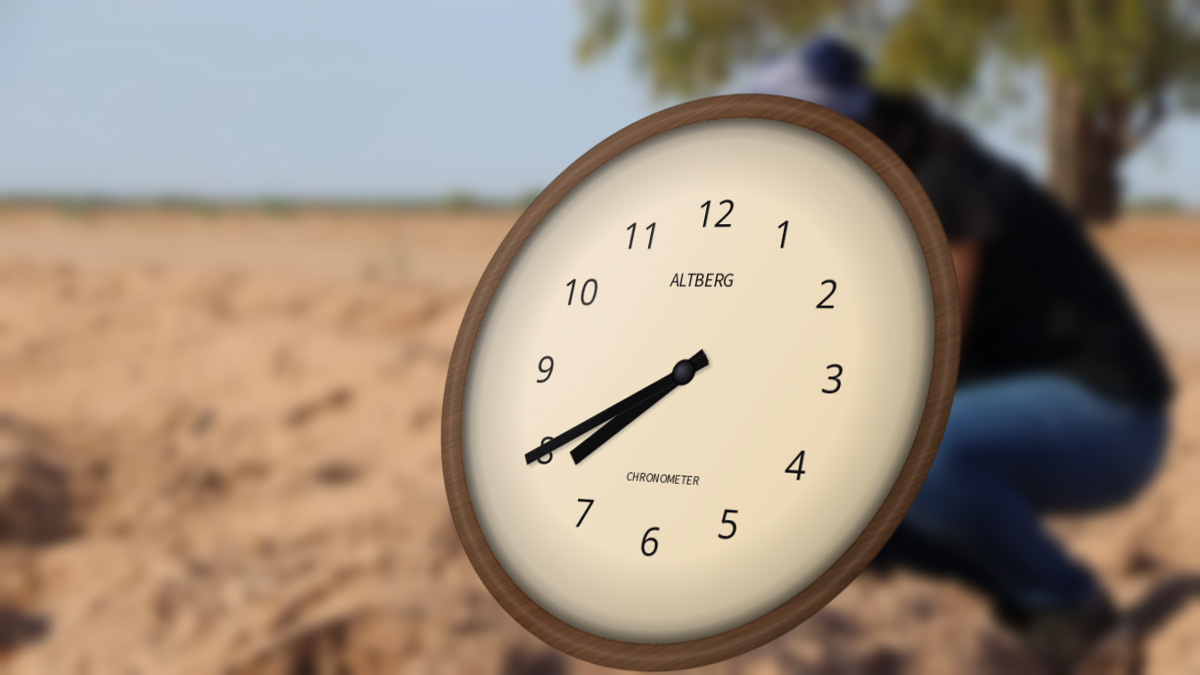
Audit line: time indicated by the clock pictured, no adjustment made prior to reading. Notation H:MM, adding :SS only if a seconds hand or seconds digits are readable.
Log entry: 7:40
